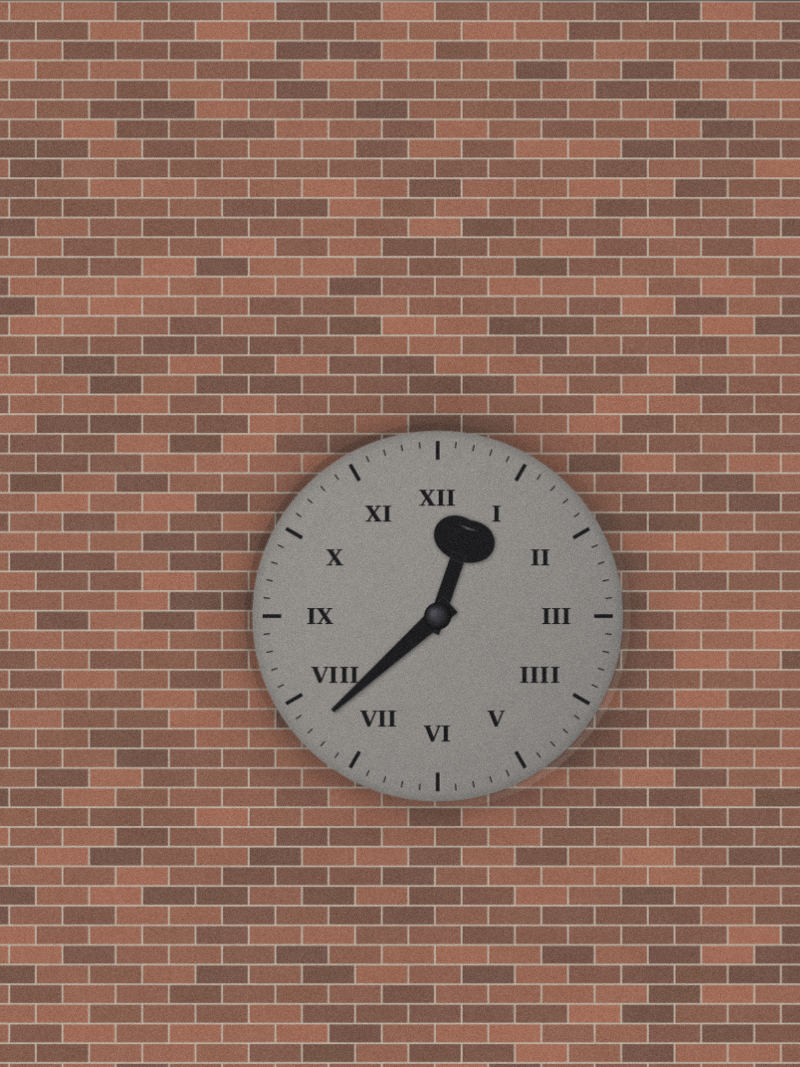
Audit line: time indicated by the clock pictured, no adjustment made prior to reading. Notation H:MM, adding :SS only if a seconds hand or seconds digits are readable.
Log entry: 12:38
